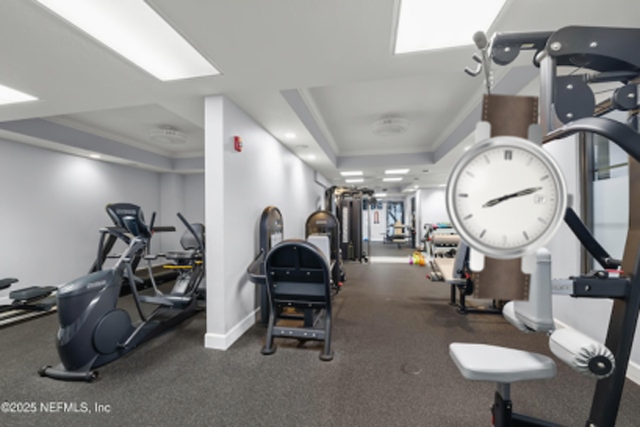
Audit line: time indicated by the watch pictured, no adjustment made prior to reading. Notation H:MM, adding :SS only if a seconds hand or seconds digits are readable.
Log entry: 8:12
